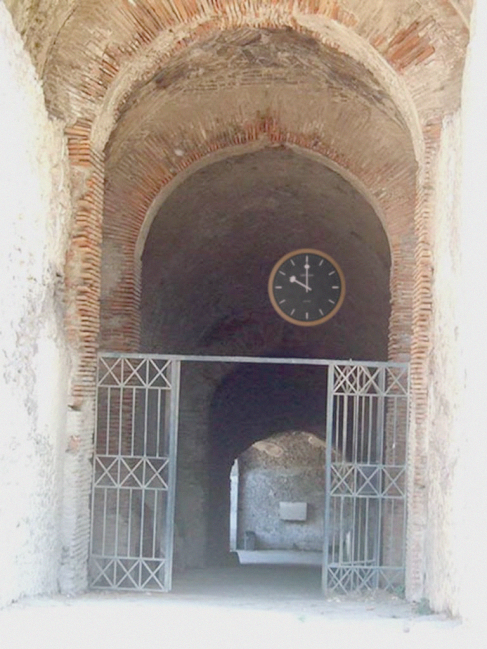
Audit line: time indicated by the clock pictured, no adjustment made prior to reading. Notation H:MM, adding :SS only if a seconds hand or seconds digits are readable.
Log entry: 10:00
